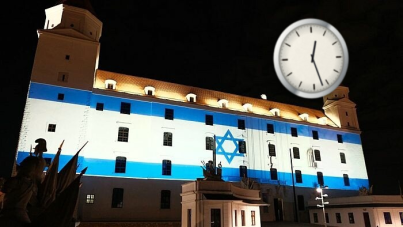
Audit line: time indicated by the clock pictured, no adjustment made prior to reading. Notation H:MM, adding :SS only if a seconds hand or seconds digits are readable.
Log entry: 12:27
